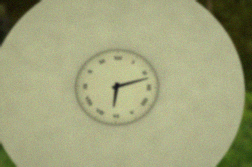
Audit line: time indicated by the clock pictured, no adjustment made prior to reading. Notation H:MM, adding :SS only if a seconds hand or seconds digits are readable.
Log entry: 6:12
